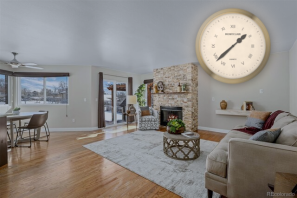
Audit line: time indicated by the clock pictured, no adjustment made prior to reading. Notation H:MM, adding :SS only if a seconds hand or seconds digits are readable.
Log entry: 1:38
